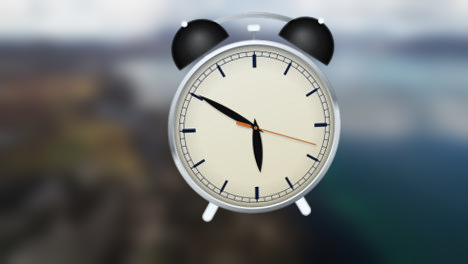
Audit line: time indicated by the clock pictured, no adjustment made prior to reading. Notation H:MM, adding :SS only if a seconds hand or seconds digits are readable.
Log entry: 5:50:18
